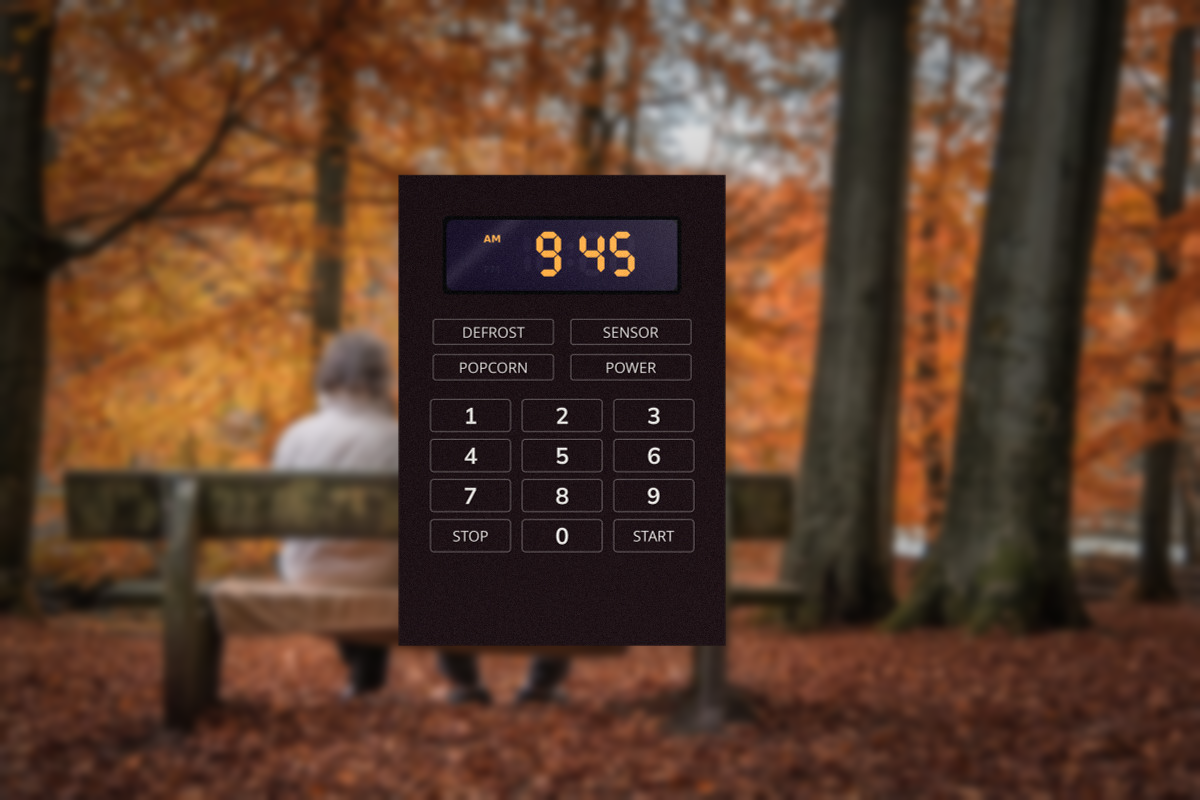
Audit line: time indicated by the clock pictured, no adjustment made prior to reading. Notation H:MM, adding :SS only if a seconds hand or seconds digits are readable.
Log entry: 9:45
